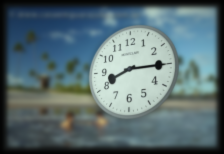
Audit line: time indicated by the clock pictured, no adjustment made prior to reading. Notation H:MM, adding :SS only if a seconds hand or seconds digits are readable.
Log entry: 8:15
